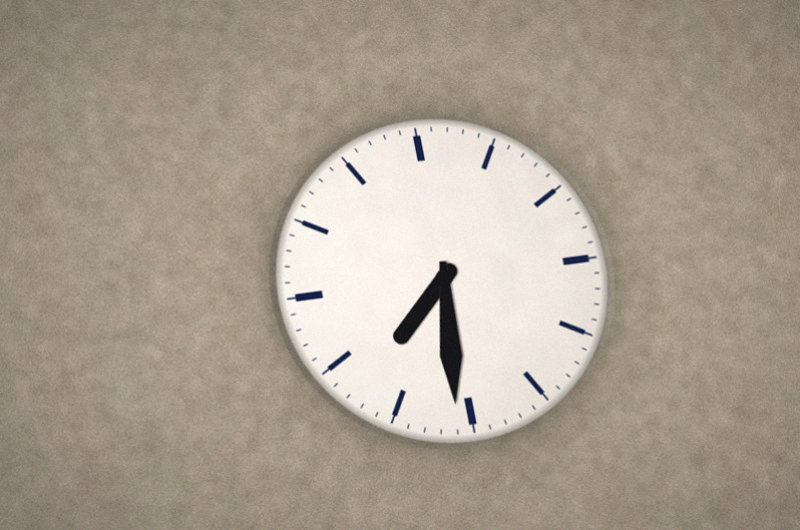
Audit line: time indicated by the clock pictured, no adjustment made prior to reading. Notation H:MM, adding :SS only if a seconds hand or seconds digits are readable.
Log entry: 7:31
